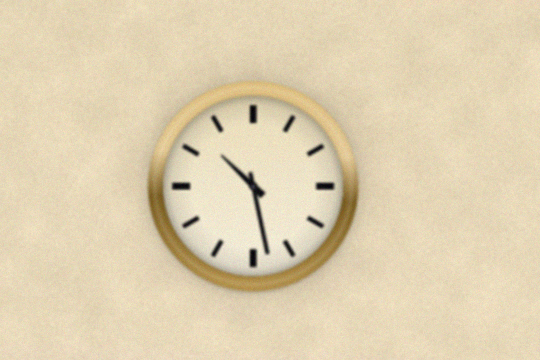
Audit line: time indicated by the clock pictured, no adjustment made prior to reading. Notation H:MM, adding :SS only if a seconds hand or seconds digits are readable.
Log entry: 10:28
